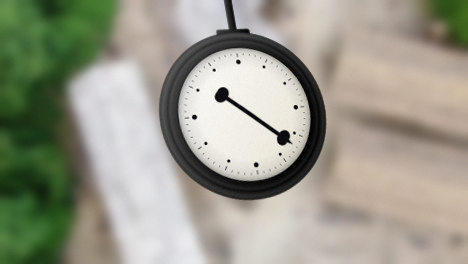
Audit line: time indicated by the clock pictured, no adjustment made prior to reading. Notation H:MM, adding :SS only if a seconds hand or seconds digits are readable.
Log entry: 10:22
